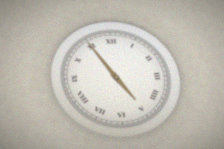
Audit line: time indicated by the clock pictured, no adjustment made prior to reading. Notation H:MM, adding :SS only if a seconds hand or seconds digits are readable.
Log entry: 4:55
